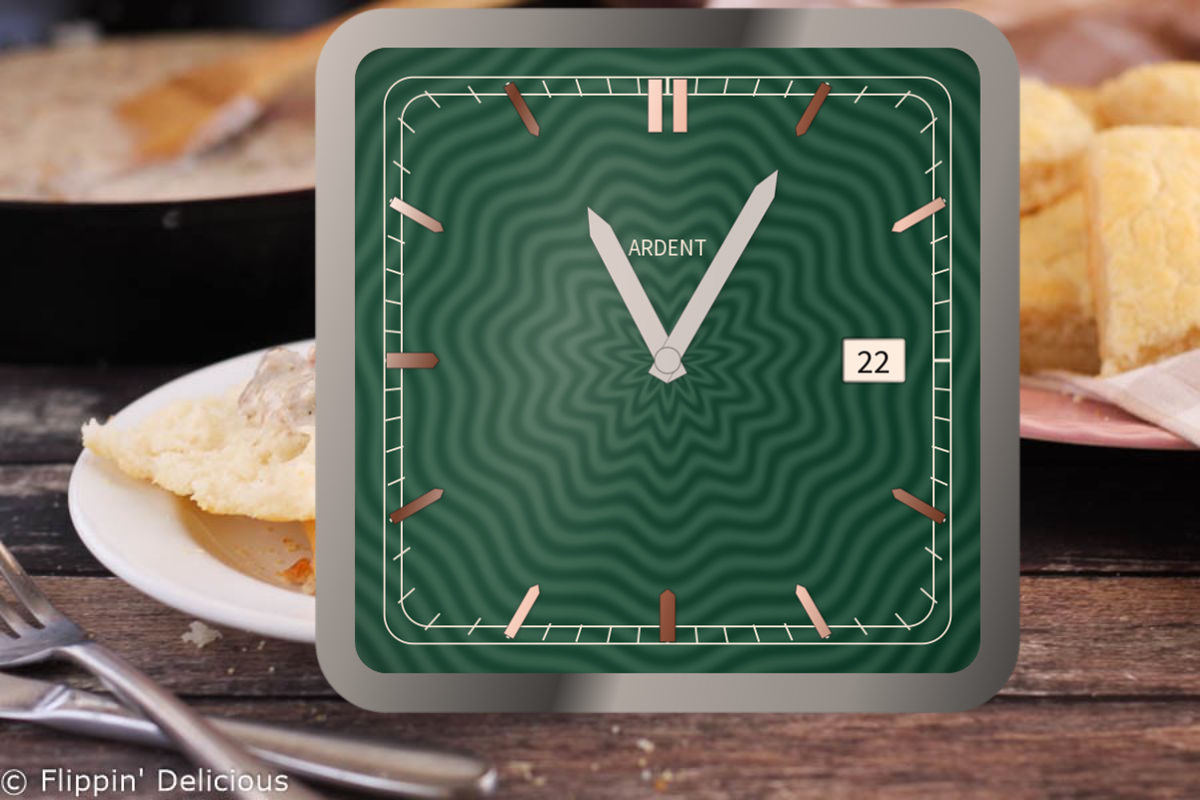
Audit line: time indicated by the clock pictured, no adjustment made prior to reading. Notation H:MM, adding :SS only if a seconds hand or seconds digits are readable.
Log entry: 11:05
